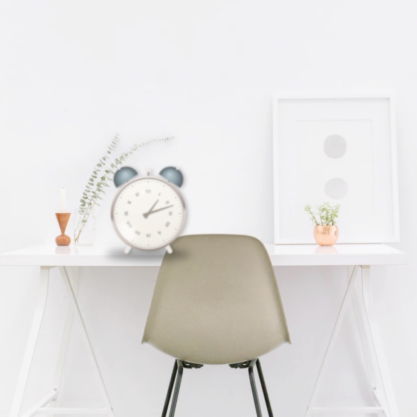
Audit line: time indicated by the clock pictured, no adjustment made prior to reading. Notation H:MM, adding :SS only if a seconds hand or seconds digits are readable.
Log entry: 1:12
